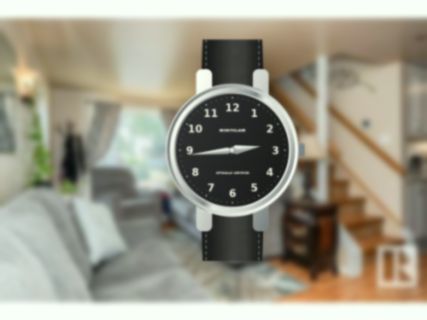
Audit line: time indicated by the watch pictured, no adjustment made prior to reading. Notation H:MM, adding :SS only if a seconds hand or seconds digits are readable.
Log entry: 2:44
